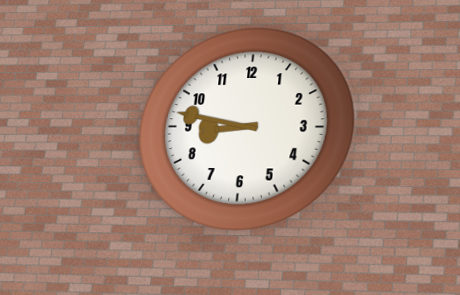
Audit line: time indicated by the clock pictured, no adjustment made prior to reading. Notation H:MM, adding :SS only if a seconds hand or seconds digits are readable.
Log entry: 8:47
